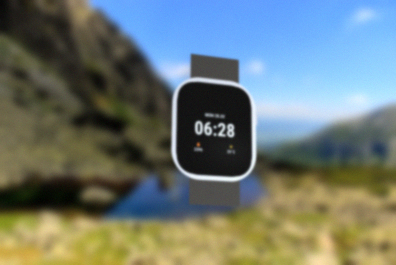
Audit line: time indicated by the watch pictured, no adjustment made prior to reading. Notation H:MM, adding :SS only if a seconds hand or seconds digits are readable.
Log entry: 6:28
